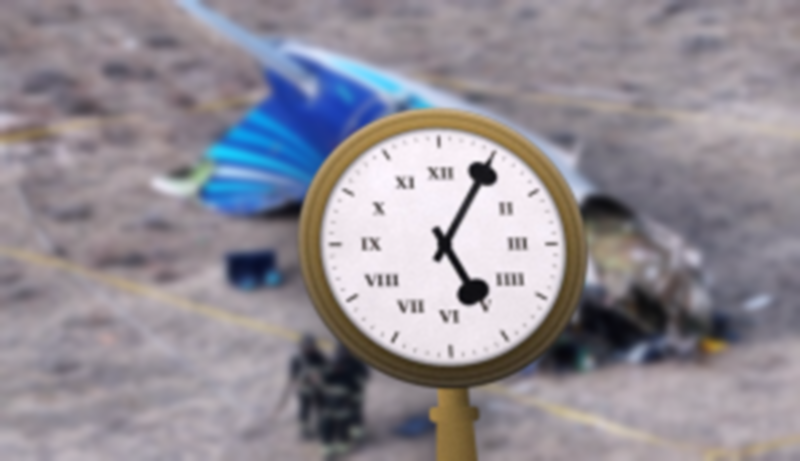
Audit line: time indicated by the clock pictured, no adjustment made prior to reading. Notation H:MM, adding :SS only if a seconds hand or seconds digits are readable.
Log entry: 5:05
